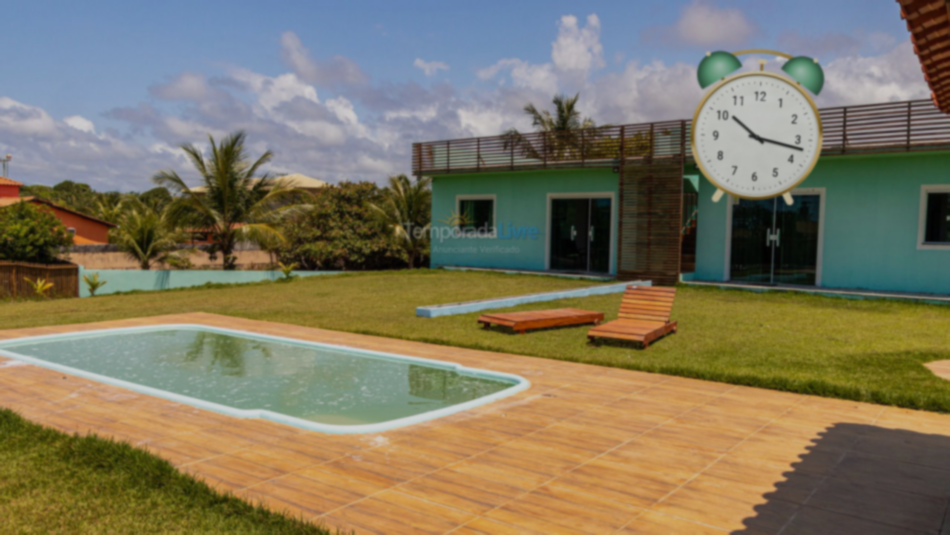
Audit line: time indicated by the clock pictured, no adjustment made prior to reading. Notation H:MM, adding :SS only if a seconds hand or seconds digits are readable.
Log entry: 10:17
